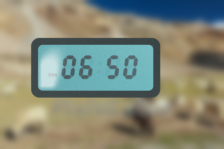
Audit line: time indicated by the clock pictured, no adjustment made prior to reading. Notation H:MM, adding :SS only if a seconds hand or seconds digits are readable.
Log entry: 6:50
